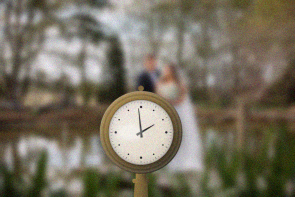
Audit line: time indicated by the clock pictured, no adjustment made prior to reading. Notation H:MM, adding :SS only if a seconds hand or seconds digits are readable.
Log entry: 1:59
